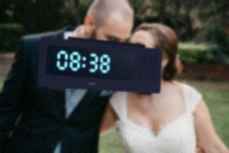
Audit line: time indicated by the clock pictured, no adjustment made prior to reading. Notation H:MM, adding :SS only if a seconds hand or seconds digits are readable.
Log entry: 8:38
